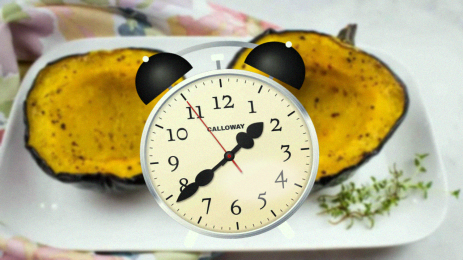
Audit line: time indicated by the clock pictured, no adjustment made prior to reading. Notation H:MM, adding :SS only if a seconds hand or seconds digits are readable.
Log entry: 1:38:55
